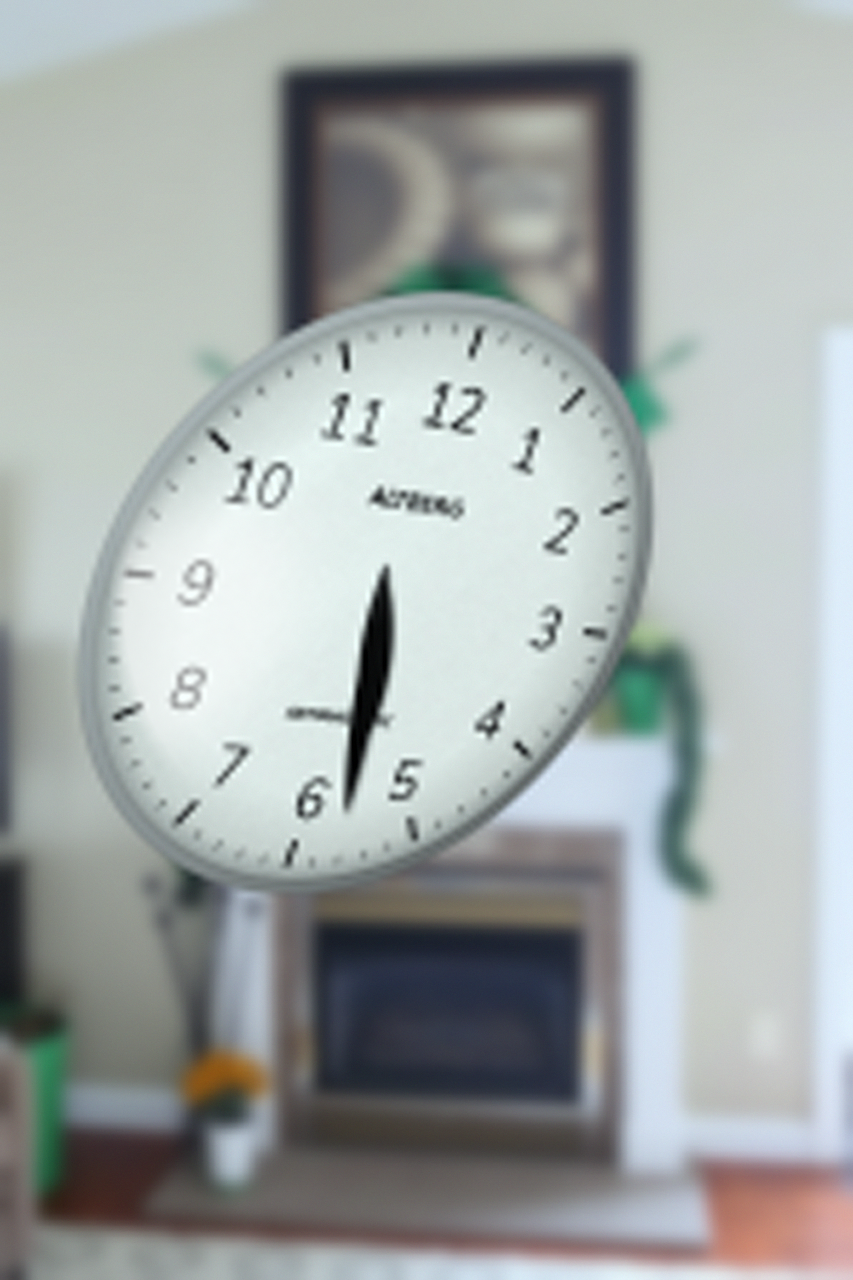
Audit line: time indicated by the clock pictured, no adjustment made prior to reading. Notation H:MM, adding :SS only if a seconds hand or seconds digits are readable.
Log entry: 5:28
